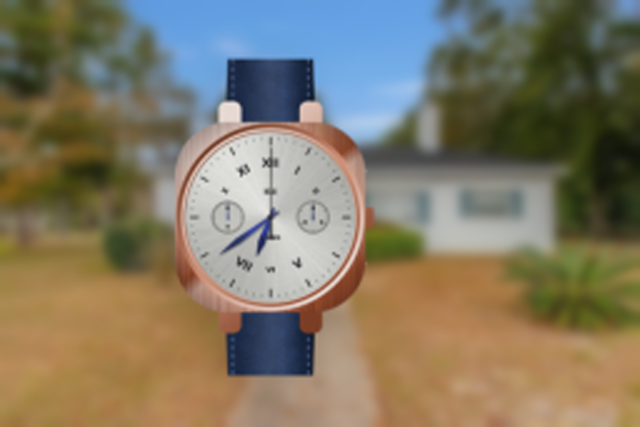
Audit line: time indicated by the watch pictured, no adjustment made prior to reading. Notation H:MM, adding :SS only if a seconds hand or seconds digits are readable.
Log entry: 6:39
